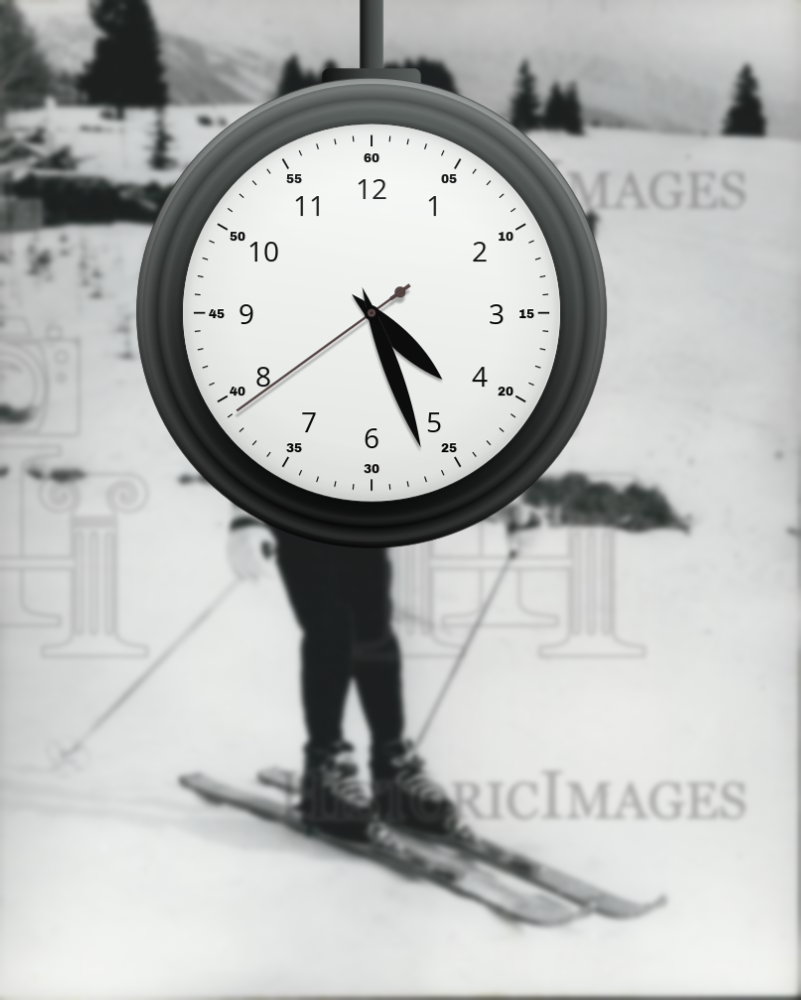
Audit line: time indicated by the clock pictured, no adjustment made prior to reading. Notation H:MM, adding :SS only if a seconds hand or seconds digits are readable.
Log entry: 4:26:39
